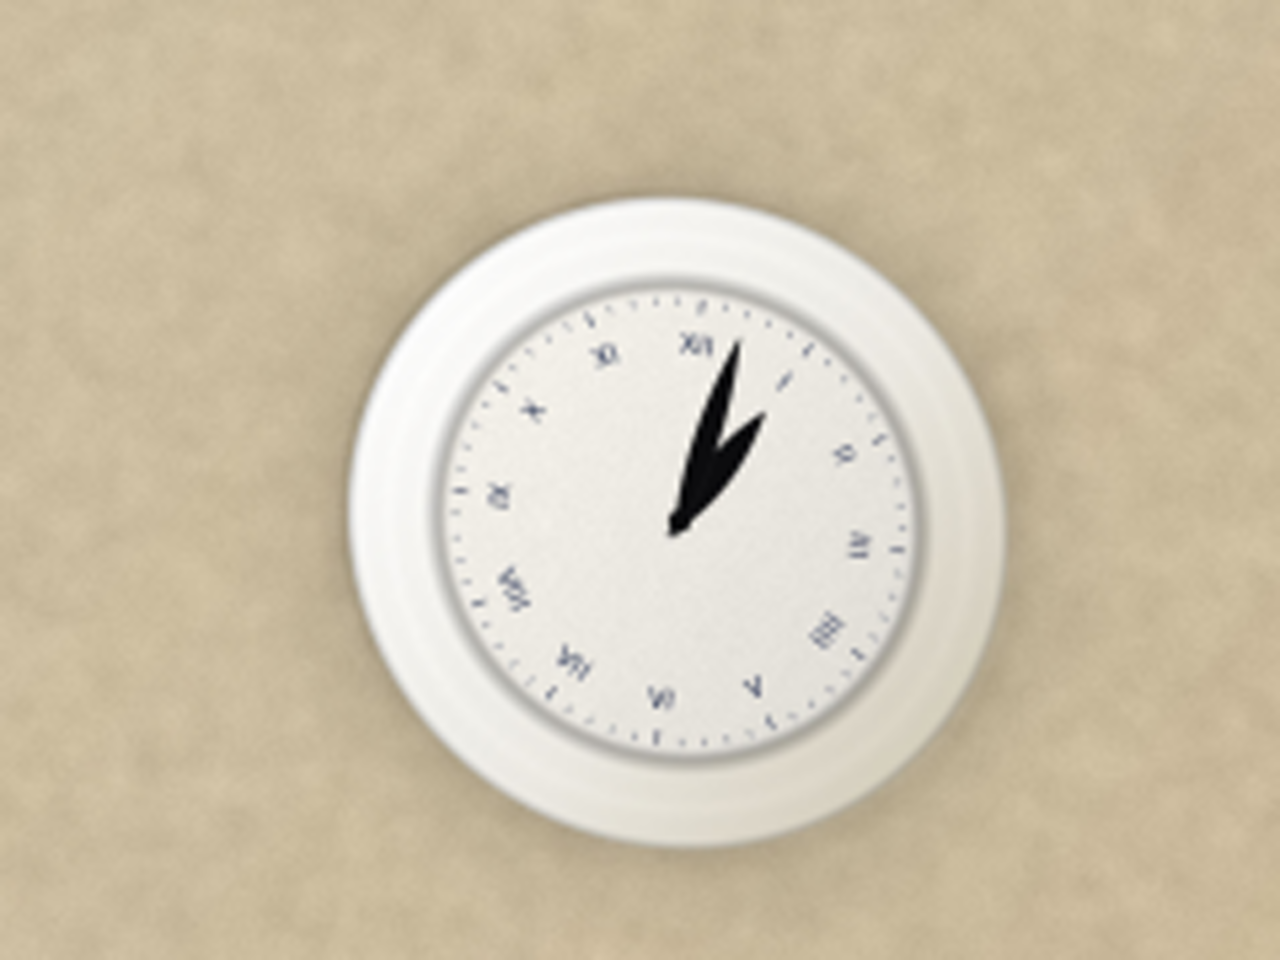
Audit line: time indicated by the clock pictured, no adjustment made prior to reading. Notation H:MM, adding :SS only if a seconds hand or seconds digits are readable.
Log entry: 1:02
